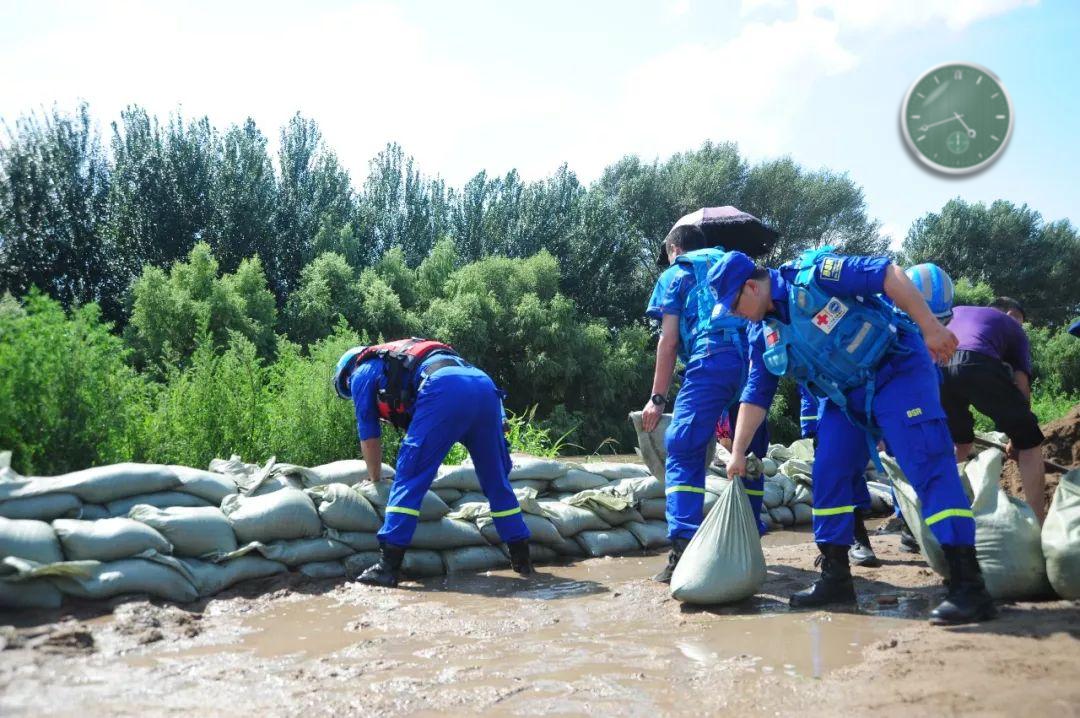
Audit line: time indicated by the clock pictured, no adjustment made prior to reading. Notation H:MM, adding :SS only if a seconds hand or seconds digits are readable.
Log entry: 4:42
